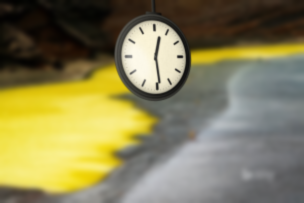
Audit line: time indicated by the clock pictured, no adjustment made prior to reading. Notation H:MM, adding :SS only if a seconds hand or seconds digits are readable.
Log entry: 12:29
